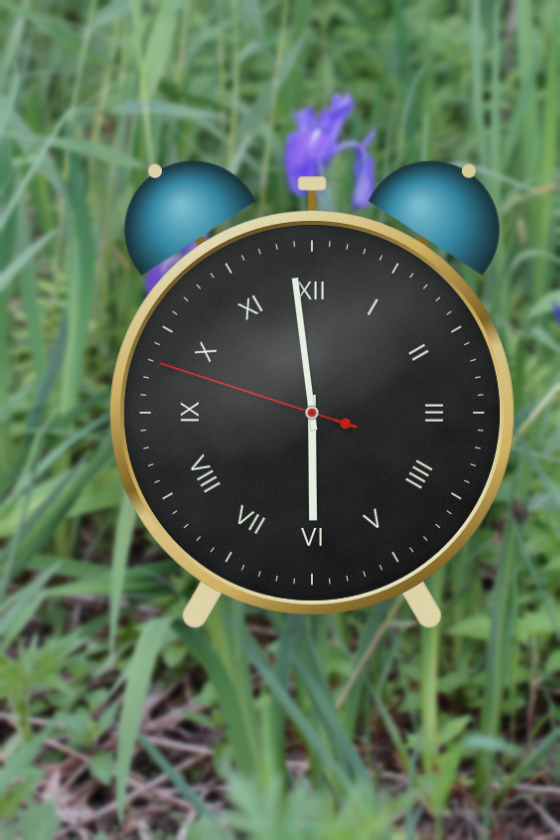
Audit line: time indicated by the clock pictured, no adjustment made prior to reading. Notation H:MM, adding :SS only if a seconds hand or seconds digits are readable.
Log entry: 5:58:48
